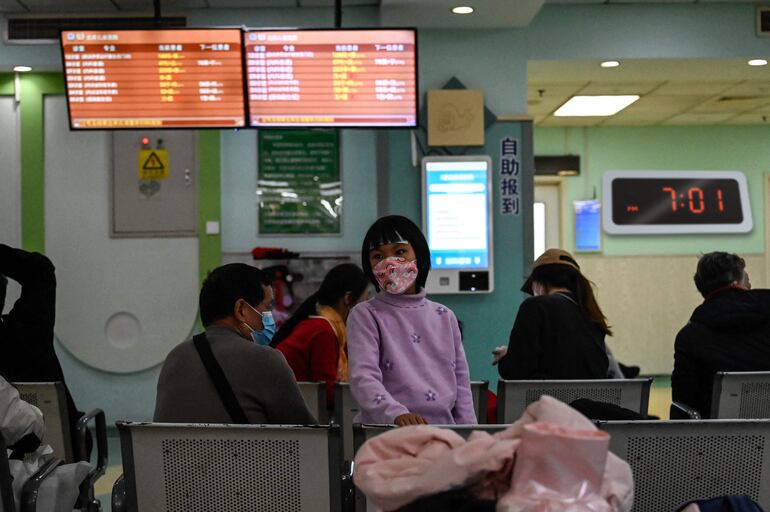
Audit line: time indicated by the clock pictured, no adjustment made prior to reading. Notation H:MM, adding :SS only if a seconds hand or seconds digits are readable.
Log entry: 7:01
